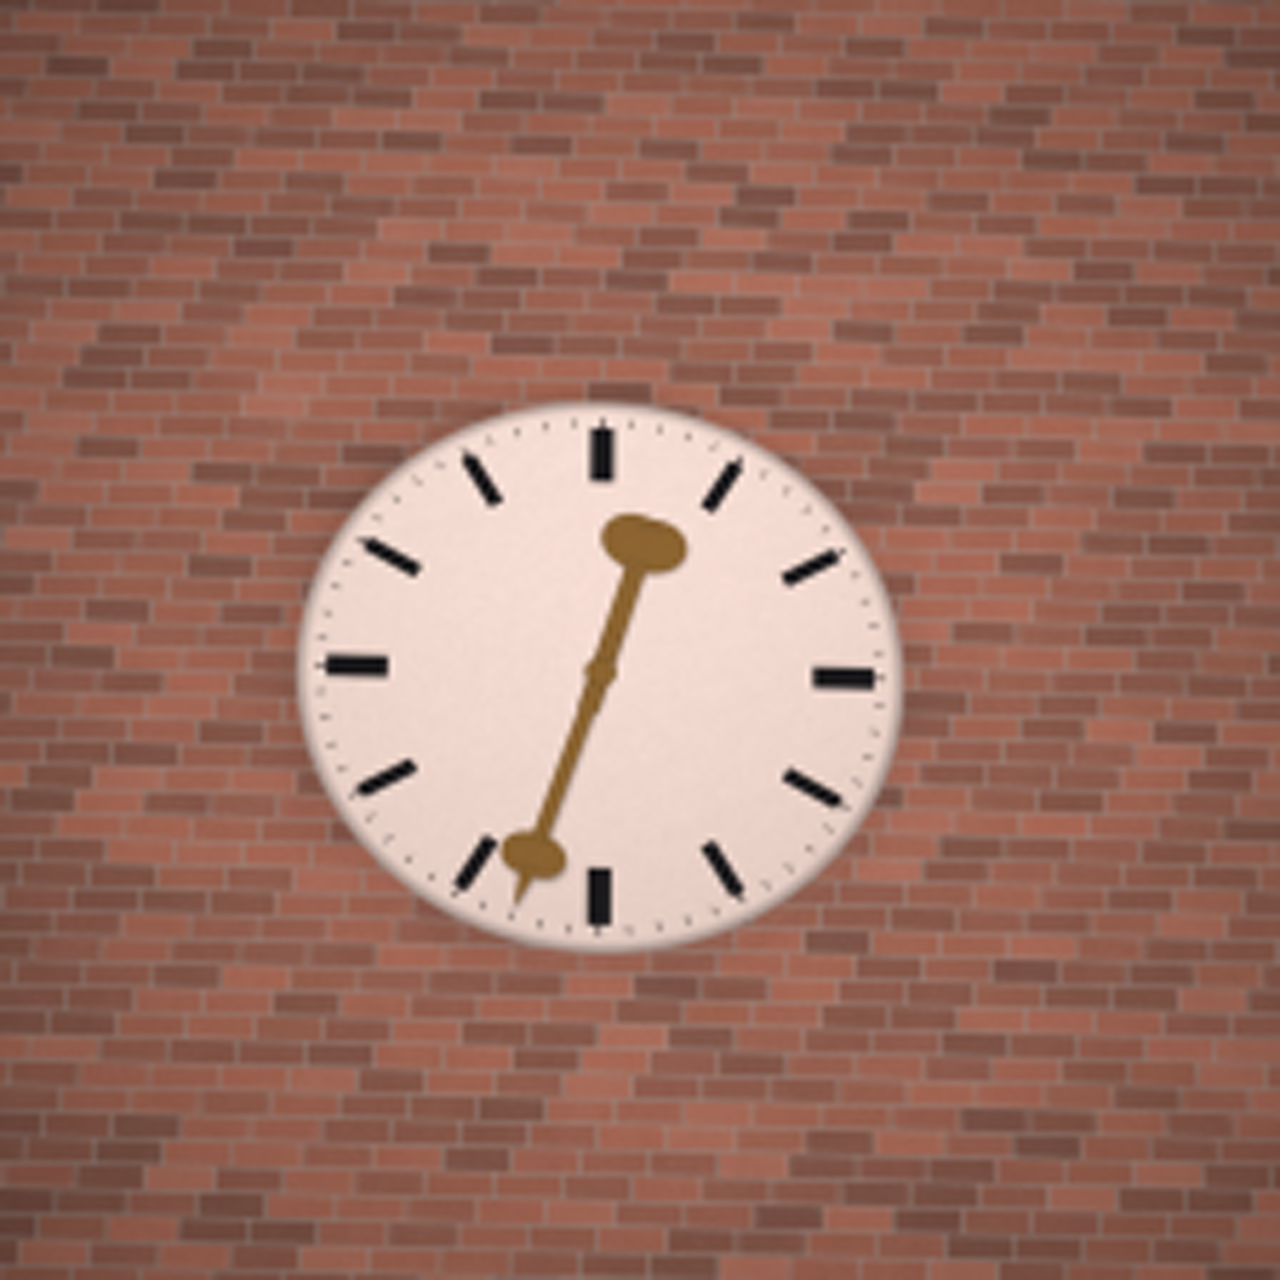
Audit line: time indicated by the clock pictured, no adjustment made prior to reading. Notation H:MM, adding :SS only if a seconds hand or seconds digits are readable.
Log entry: 12:33
